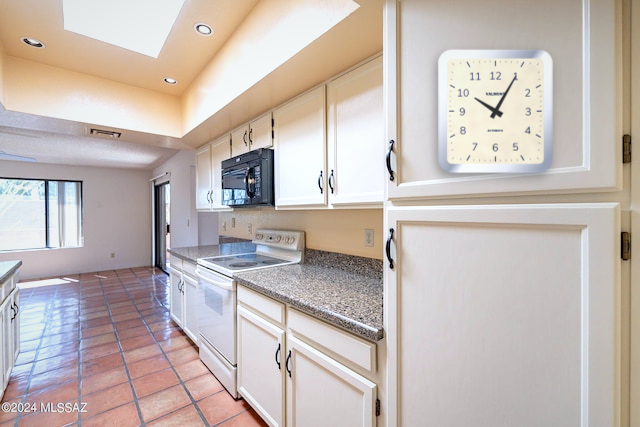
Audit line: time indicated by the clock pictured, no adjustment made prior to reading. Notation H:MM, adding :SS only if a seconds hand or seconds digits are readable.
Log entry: 10:05
